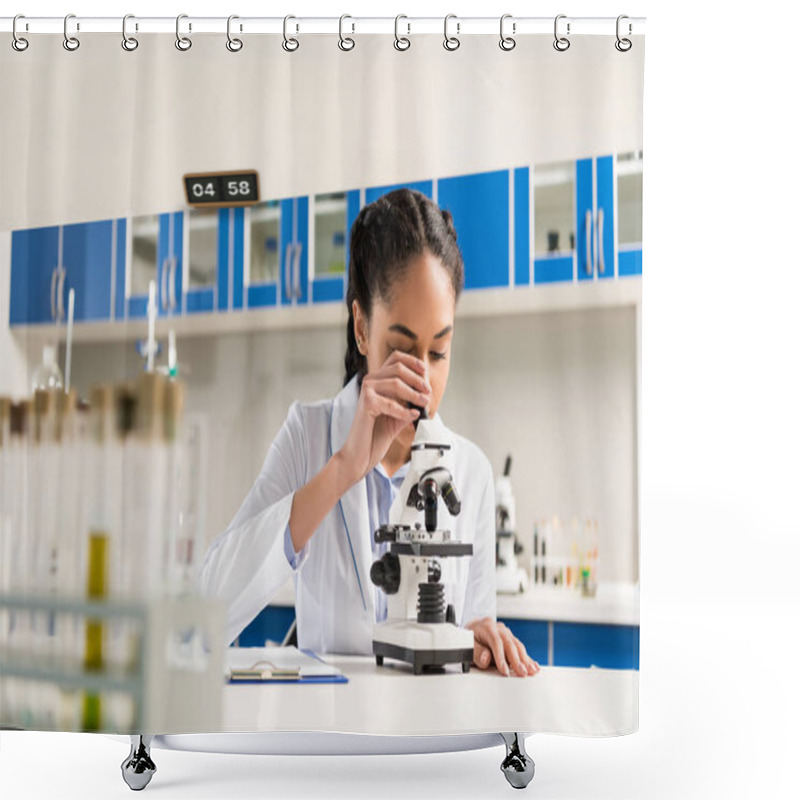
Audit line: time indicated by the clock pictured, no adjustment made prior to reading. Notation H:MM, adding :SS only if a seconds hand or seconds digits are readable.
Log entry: 4:58
